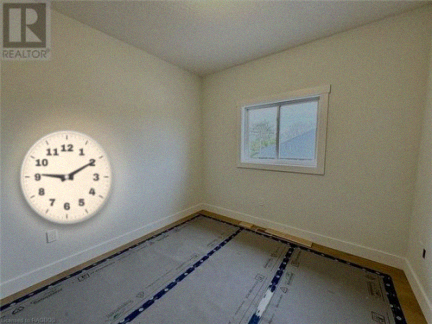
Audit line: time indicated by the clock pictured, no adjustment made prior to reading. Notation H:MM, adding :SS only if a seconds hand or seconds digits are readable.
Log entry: 9:10
